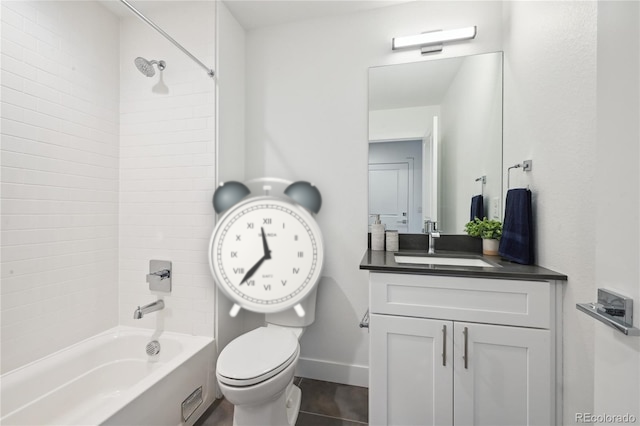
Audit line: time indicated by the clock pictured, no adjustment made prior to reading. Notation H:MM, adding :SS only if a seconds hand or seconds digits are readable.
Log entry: 11:37
